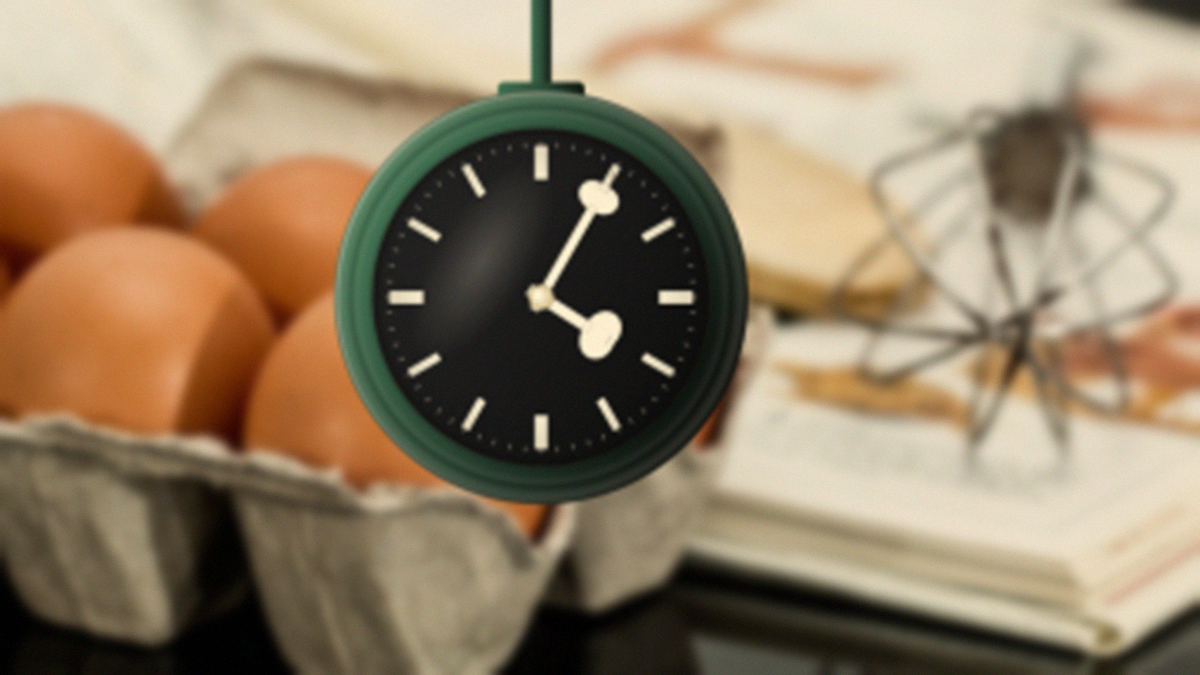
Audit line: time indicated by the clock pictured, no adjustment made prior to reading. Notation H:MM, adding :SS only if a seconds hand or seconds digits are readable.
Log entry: 4:05
